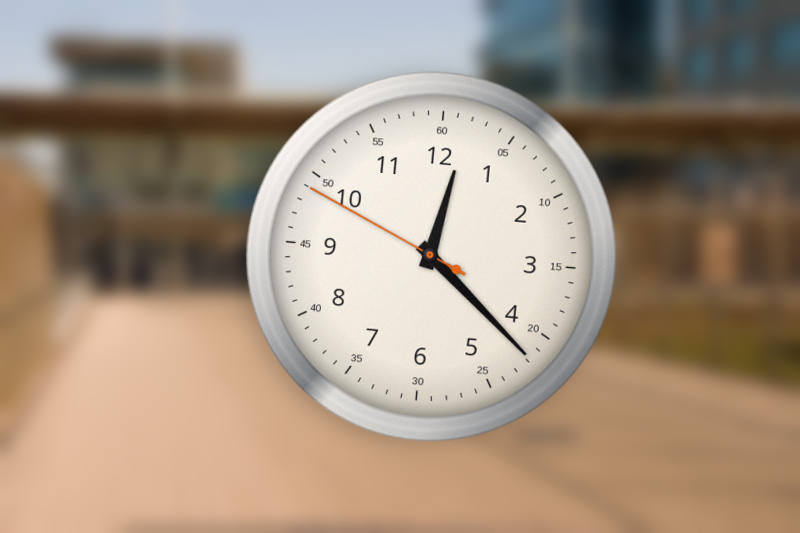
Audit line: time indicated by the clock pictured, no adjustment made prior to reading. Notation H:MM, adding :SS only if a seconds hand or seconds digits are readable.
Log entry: 12:21:49
